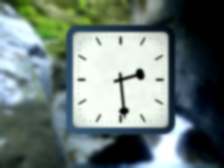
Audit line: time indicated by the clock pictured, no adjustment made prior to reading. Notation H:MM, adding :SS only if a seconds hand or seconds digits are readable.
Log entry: 2:29
